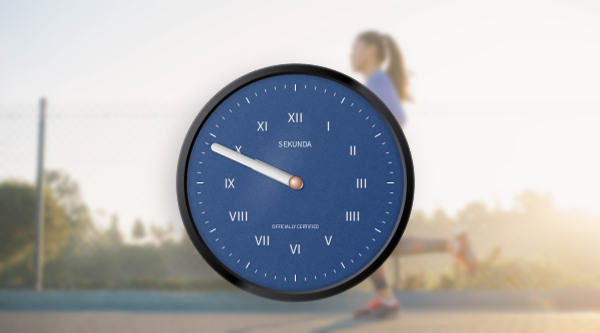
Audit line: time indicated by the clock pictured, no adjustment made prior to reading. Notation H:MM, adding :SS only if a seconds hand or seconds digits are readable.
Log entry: 9:49
